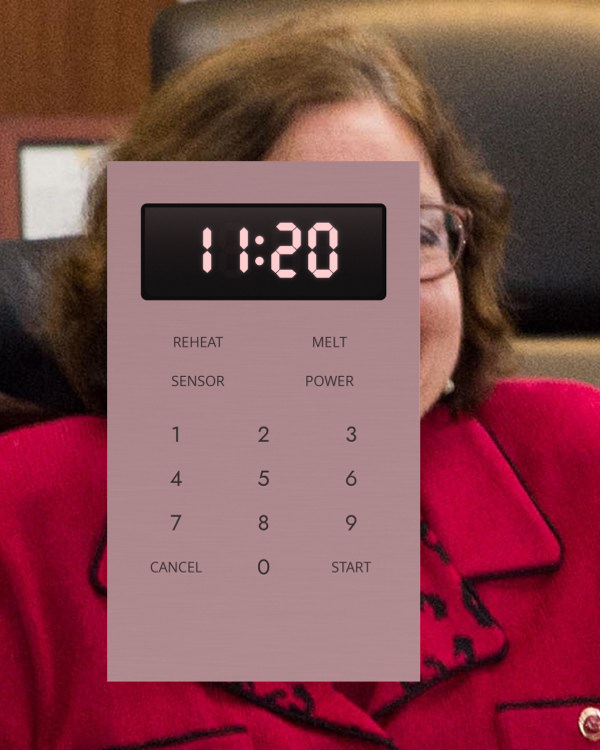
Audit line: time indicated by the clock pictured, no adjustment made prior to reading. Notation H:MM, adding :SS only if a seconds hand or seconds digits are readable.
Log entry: 11:20
